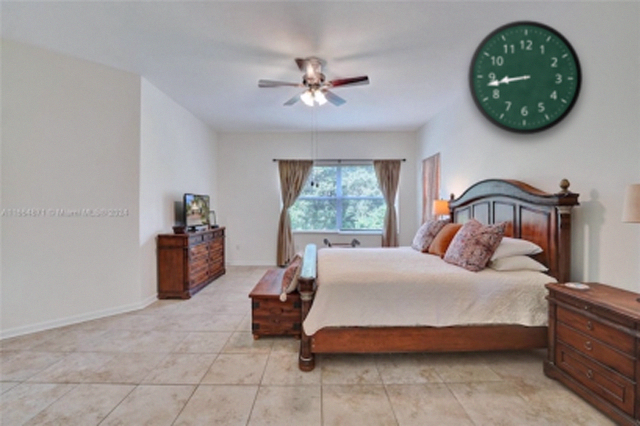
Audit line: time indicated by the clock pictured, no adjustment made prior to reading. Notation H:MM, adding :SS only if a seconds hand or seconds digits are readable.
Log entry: 8:43
